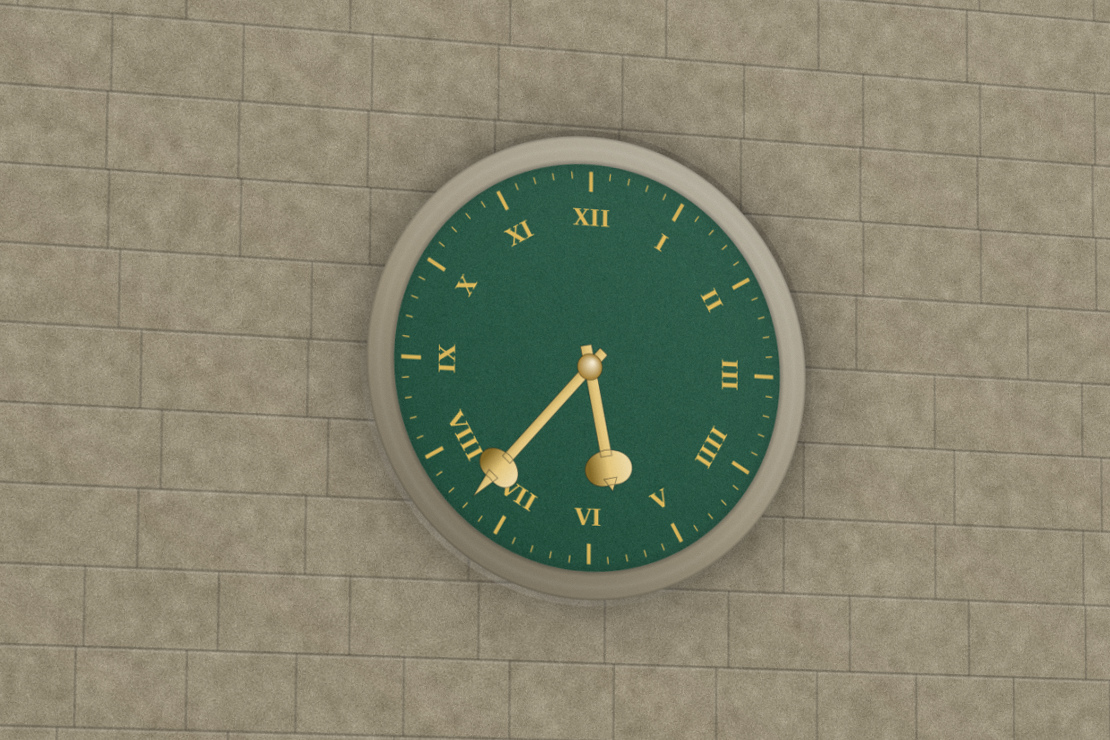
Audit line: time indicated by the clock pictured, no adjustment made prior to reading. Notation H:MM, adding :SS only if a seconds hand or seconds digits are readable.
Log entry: 5:37
